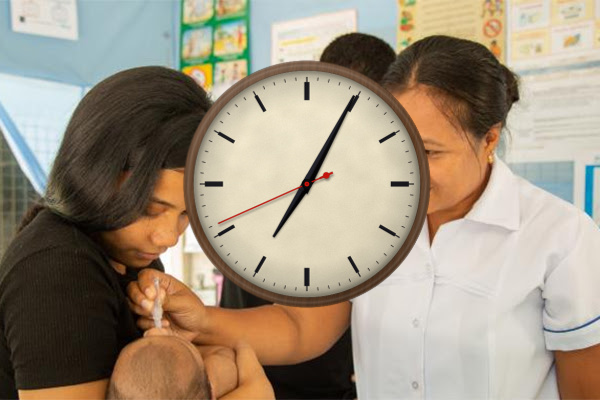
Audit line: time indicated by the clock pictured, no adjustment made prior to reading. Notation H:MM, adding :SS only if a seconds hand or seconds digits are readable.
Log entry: 7:04:41
